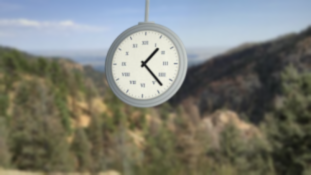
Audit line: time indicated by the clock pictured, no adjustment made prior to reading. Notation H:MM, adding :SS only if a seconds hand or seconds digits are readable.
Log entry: 1:23
